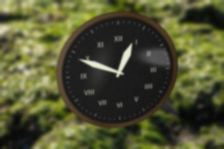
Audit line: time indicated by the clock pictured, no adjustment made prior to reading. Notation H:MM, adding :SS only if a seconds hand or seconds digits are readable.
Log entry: 12:49
